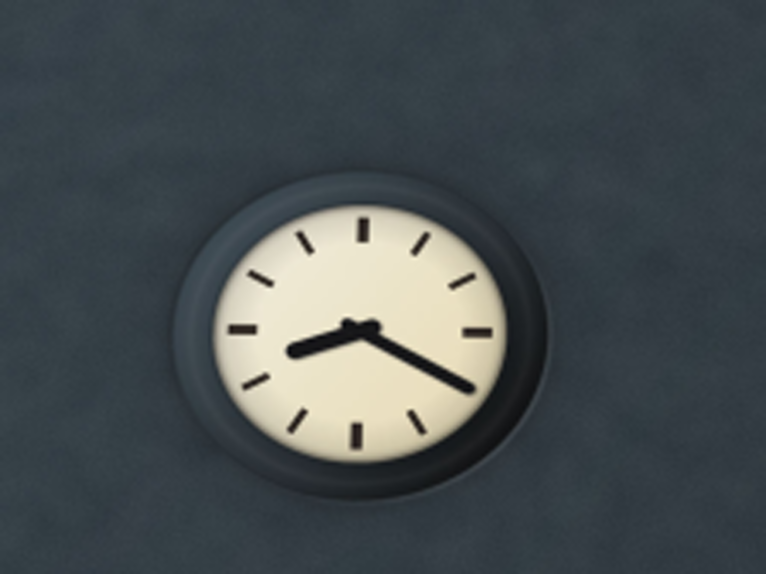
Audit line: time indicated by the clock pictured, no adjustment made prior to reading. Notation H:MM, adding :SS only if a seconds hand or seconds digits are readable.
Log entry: 8:20
